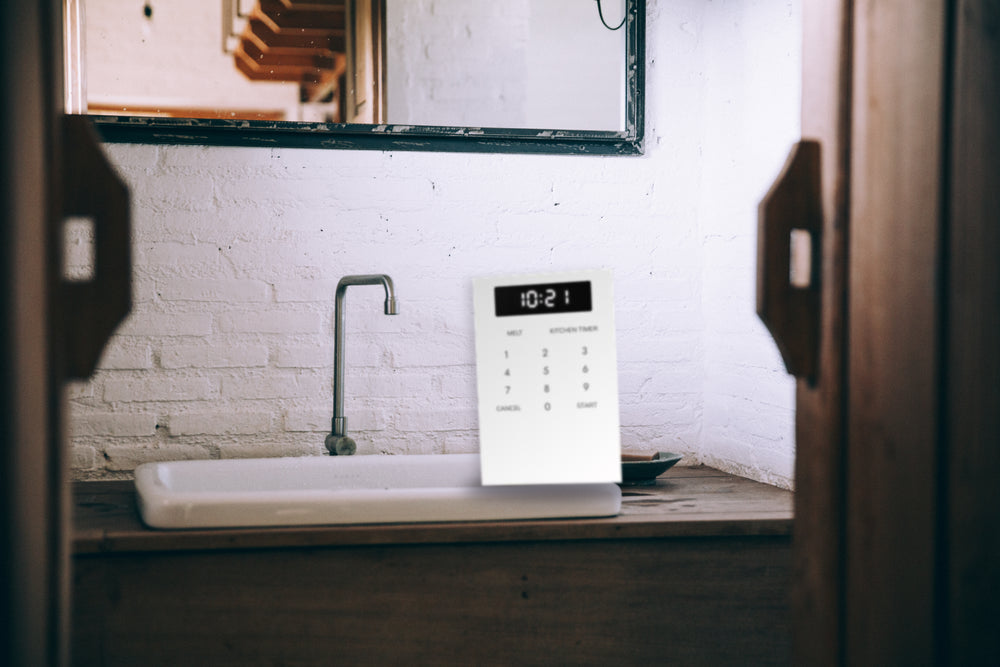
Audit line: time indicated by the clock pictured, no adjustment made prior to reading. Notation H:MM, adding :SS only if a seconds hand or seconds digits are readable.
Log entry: 10:21
